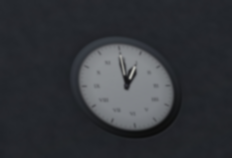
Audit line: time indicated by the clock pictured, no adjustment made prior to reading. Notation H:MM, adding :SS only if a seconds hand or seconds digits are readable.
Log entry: 1:00
